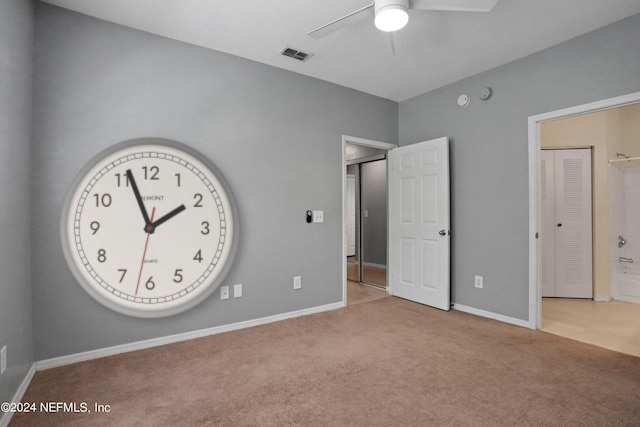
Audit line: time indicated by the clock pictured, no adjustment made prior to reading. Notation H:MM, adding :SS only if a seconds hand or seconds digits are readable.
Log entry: 1:56:32
